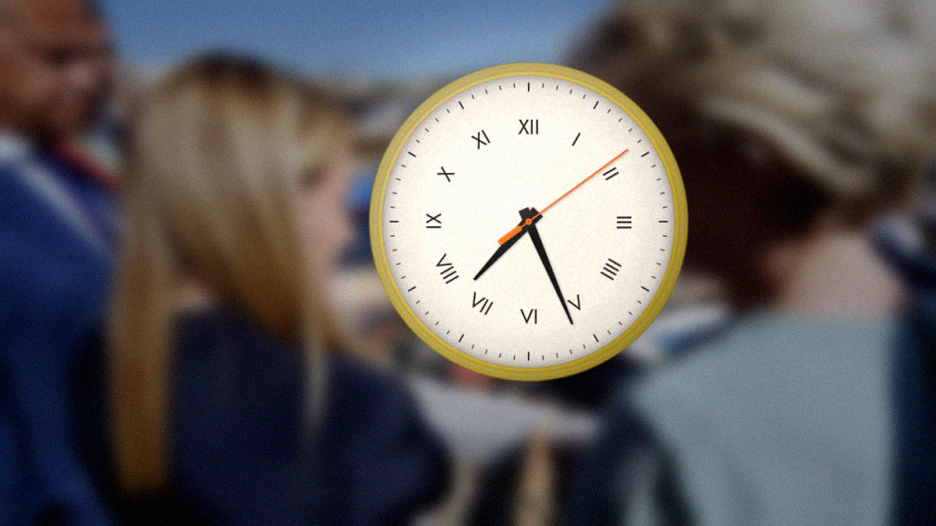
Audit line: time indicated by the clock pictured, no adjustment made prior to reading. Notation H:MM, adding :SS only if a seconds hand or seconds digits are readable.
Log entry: 7:26:09
